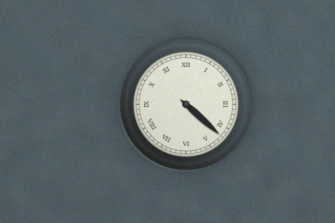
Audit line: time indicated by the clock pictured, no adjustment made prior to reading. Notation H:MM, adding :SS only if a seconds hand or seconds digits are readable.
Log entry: 4:22
